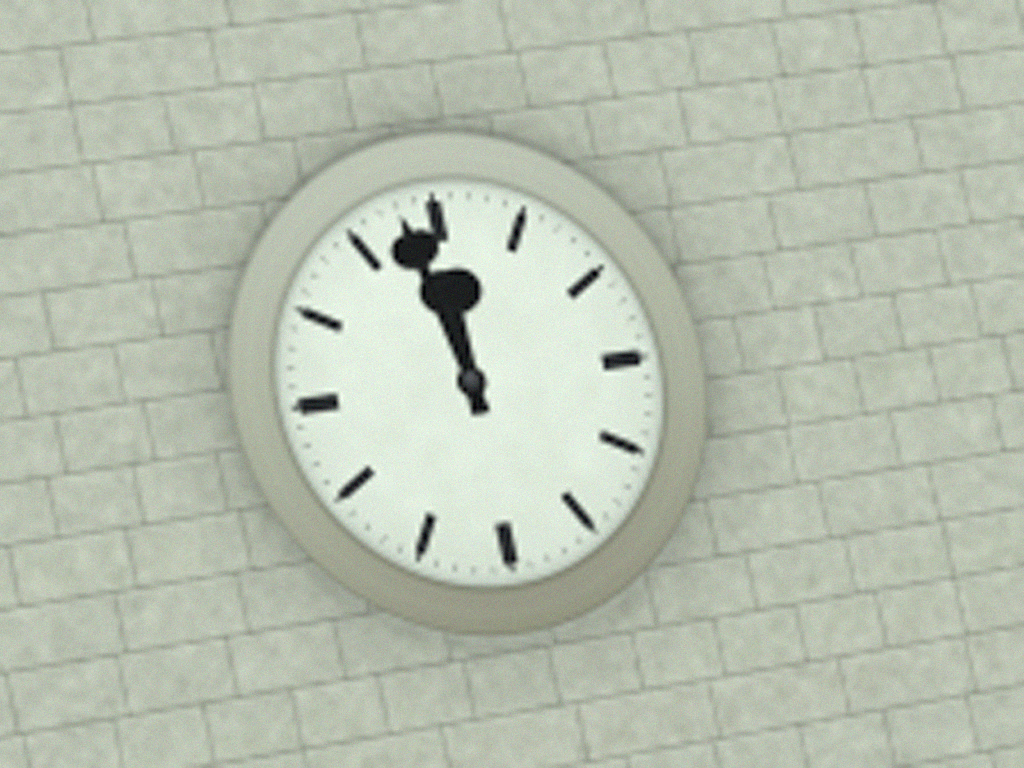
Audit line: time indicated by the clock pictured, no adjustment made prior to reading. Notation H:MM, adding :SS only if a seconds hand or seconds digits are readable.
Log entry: 11:58
